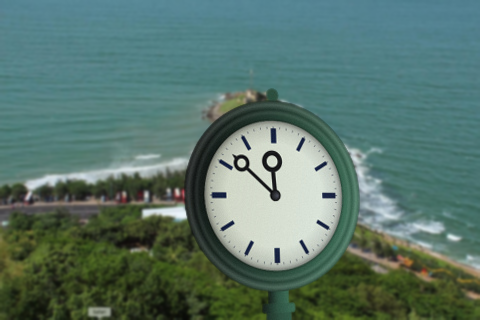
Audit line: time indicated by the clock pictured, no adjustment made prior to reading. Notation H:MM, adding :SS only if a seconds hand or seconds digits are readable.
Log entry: 11:52
